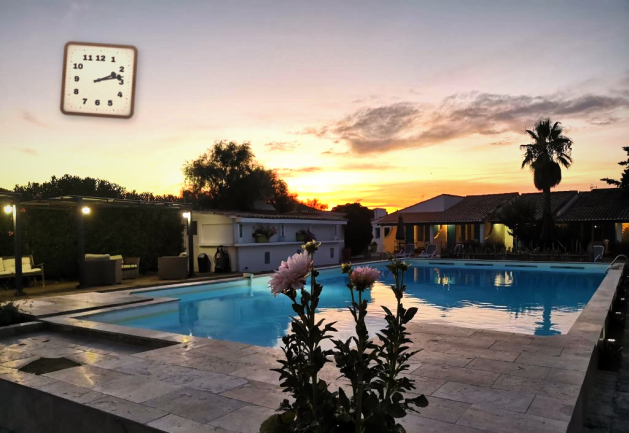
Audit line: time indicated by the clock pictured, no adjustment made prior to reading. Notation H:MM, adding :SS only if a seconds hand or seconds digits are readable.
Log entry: 2:13
